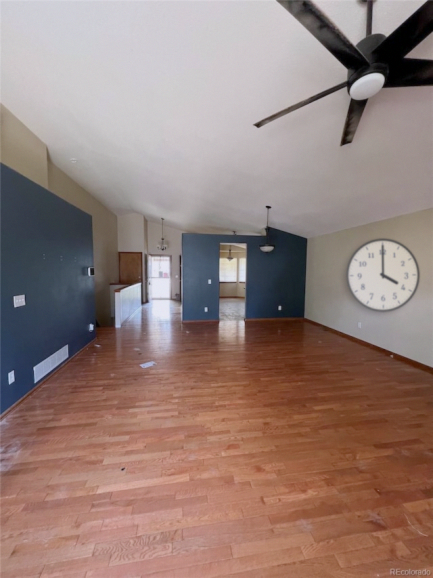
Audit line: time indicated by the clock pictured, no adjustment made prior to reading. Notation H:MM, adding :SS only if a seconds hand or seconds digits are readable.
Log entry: 4:00
